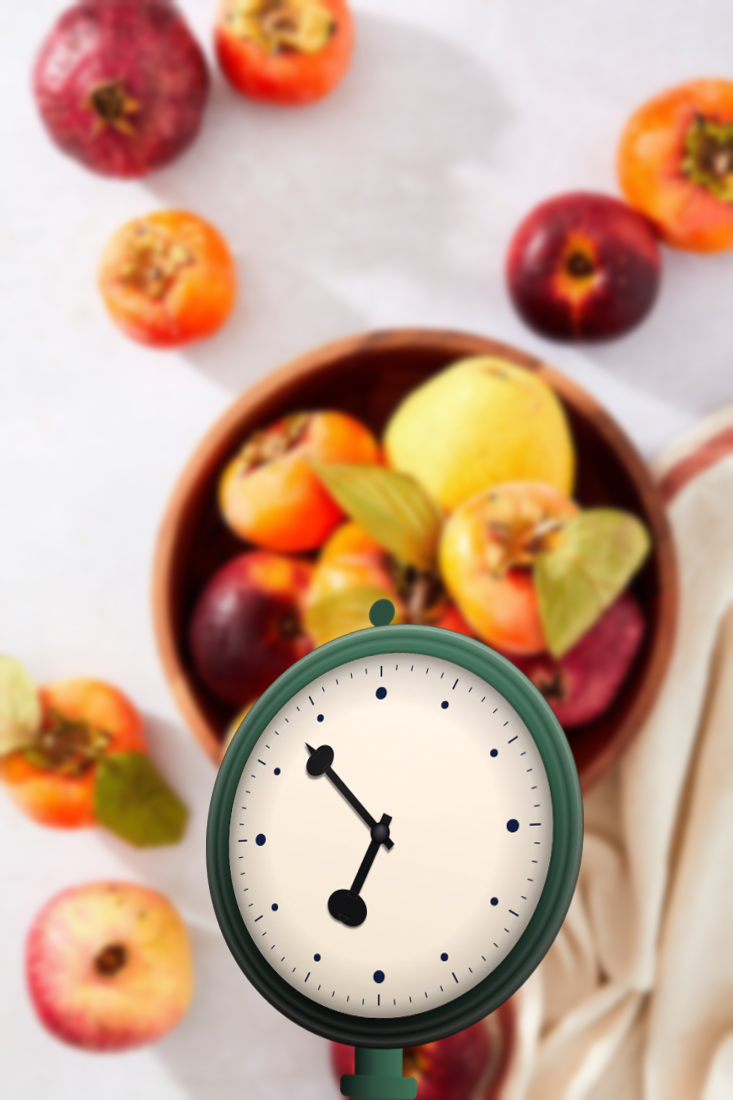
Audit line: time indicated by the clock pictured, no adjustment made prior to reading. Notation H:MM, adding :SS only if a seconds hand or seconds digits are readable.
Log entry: 6:53
